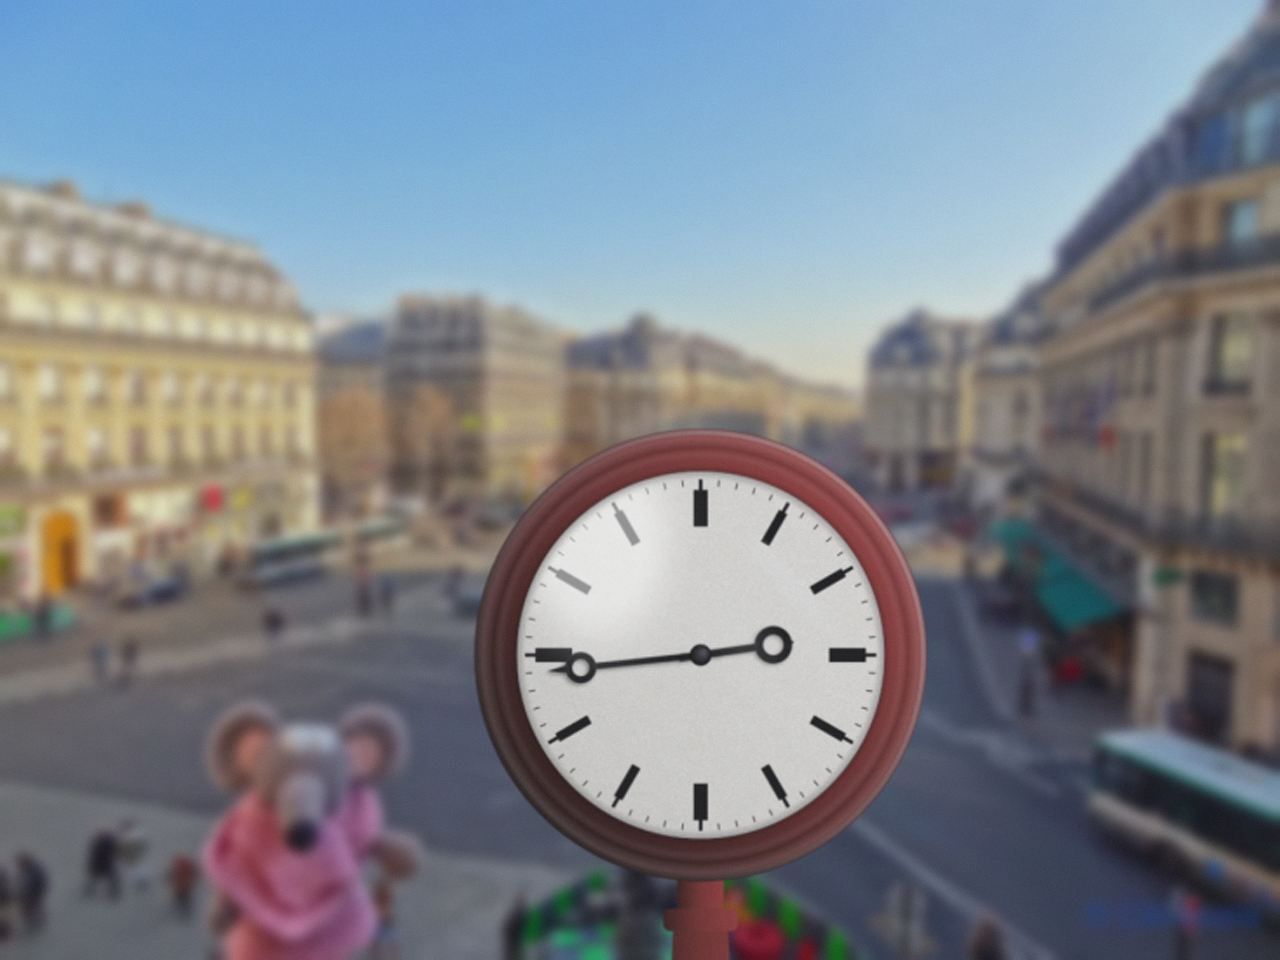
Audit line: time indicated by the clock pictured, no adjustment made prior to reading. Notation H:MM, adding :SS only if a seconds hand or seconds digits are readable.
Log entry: 2:44
